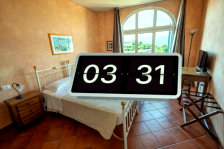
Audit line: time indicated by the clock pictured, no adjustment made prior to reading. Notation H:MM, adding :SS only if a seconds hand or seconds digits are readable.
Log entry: 3:31
